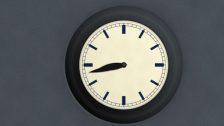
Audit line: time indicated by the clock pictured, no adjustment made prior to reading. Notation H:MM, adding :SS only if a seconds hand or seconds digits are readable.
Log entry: 8:43
